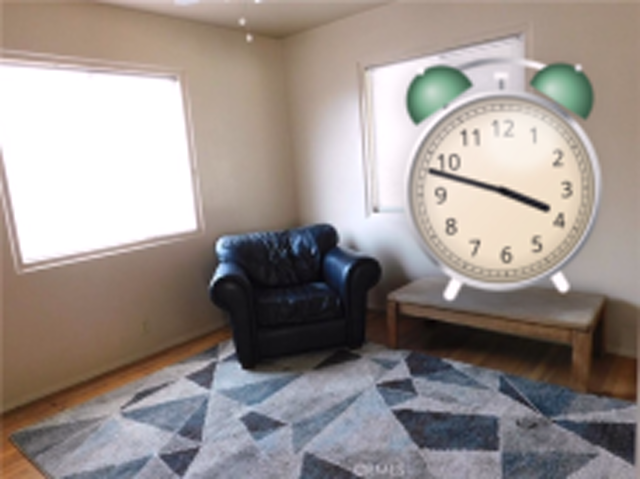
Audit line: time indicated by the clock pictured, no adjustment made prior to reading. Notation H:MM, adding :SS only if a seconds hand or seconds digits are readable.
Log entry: 3:48
